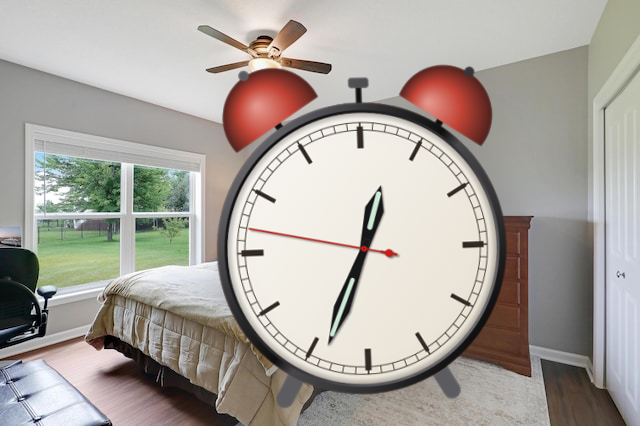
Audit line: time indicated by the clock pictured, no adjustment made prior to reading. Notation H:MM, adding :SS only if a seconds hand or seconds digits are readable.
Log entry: 12:33:47
